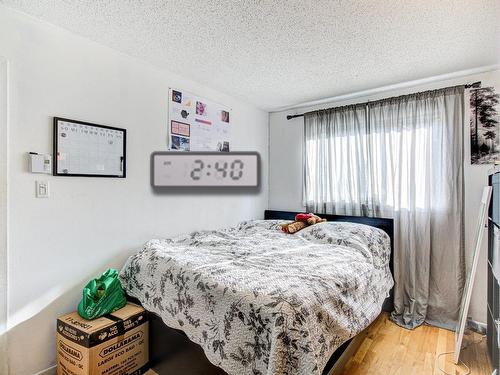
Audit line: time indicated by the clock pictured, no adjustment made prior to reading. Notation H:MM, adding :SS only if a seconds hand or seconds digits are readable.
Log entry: 2:40
